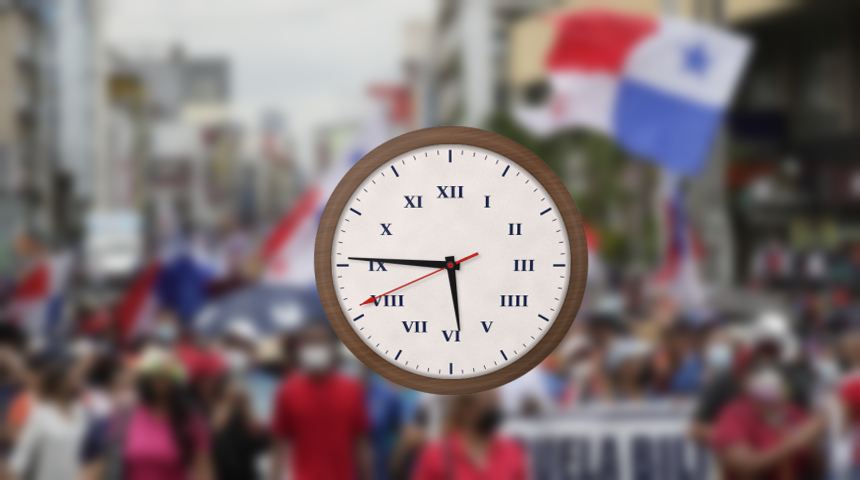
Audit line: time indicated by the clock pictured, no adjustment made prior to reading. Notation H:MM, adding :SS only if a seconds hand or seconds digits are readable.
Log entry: 5:45:41
